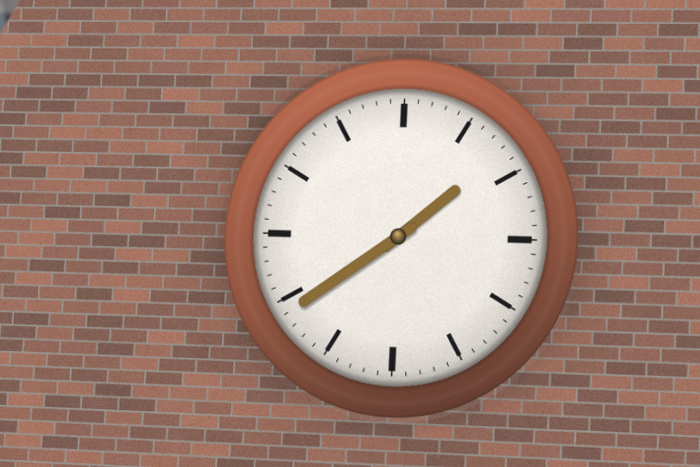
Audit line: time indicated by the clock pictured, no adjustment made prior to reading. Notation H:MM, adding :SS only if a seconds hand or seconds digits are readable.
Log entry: 1:39
